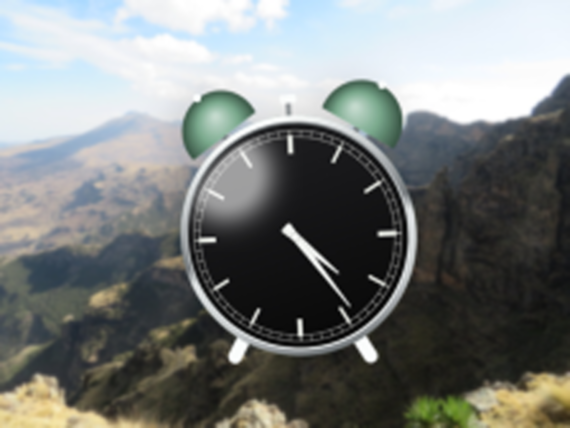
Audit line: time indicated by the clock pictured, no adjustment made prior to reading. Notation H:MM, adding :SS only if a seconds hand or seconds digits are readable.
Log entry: 4:24
